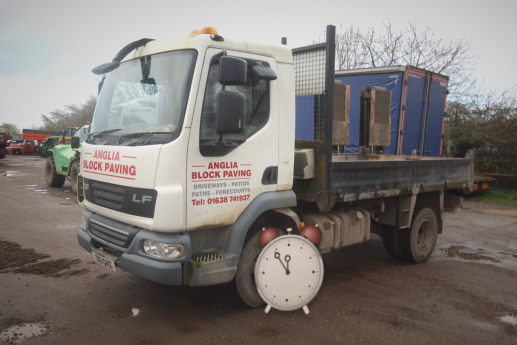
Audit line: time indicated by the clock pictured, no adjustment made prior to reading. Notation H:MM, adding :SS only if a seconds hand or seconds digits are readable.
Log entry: 11:54
